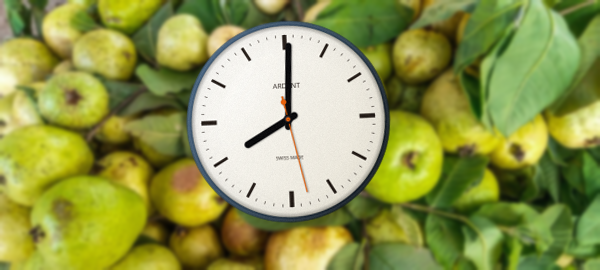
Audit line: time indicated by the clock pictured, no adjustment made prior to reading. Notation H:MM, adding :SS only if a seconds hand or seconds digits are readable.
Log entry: 8:00:28
